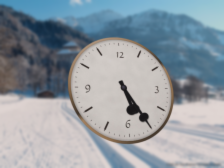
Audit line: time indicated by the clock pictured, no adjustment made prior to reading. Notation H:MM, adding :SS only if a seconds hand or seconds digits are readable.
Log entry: 5:25
